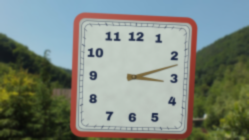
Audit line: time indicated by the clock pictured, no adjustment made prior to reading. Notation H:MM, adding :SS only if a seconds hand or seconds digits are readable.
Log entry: 3:12
